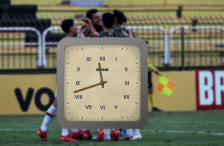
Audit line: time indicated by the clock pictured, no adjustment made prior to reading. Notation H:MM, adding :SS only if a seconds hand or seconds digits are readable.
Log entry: 11:42
